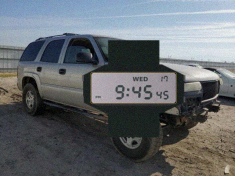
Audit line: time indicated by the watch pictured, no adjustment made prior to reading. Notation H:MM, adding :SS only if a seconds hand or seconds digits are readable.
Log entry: 9:45:45
